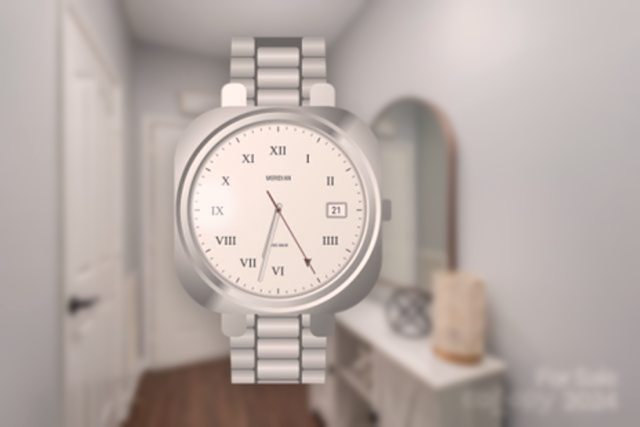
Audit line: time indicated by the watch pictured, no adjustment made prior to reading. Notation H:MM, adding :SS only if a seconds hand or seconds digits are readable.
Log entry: 6:32:25
